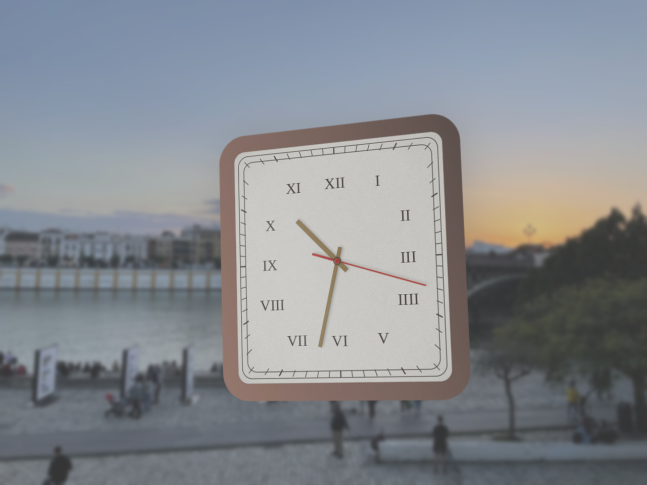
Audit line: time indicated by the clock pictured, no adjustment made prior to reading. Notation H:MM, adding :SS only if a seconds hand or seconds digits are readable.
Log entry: 10:32:18
